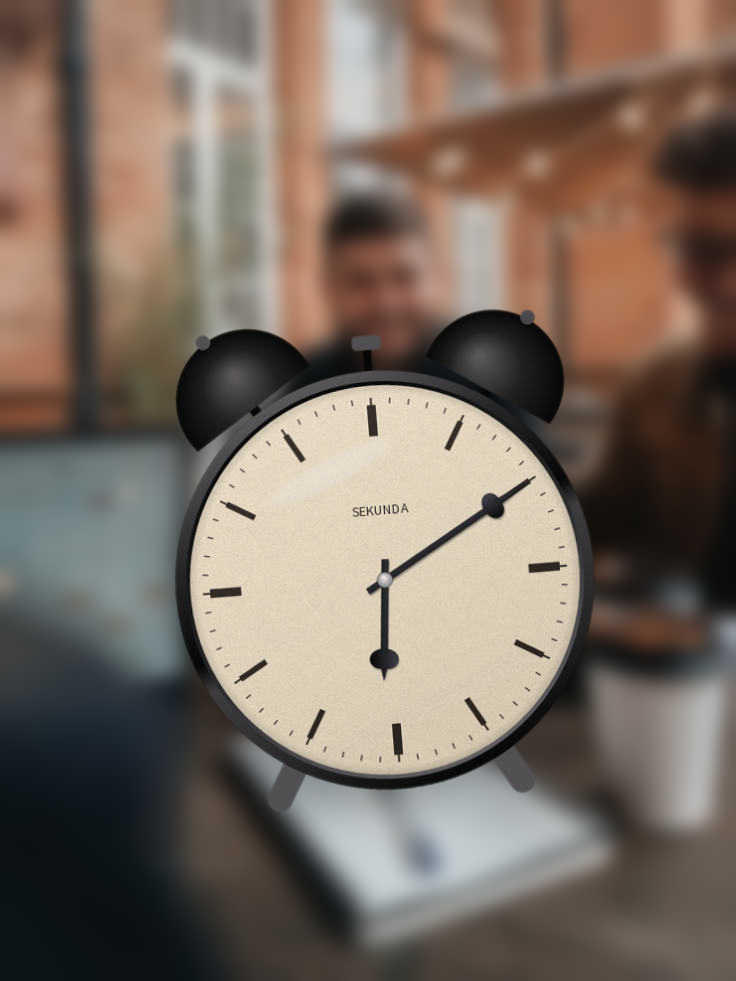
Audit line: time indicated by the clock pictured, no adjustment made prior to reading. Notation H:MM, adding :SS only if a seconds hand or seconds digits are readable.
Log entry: 6:10
